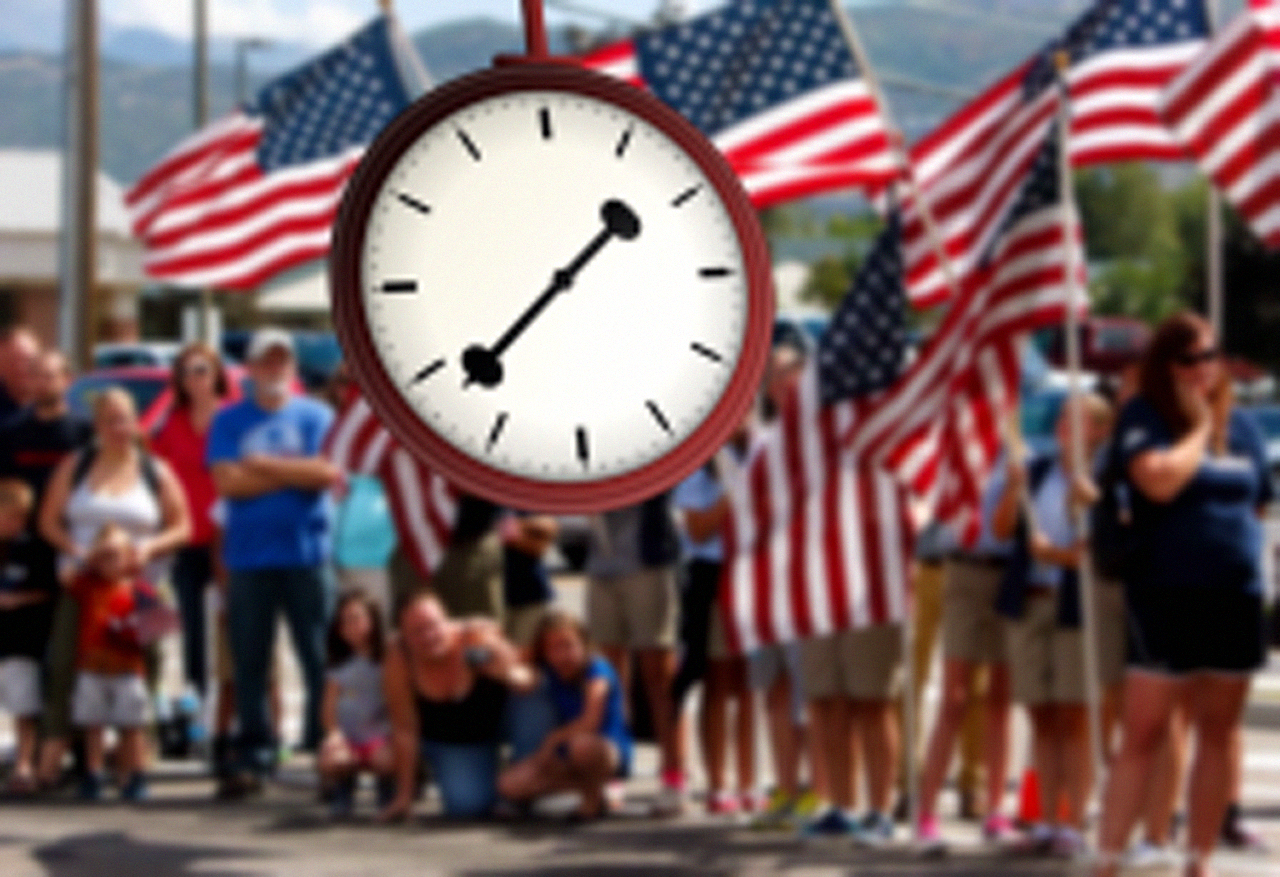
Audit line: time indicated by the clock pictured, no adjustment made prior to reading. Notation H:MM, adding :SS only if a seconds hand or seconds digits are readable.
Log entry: 1:38
